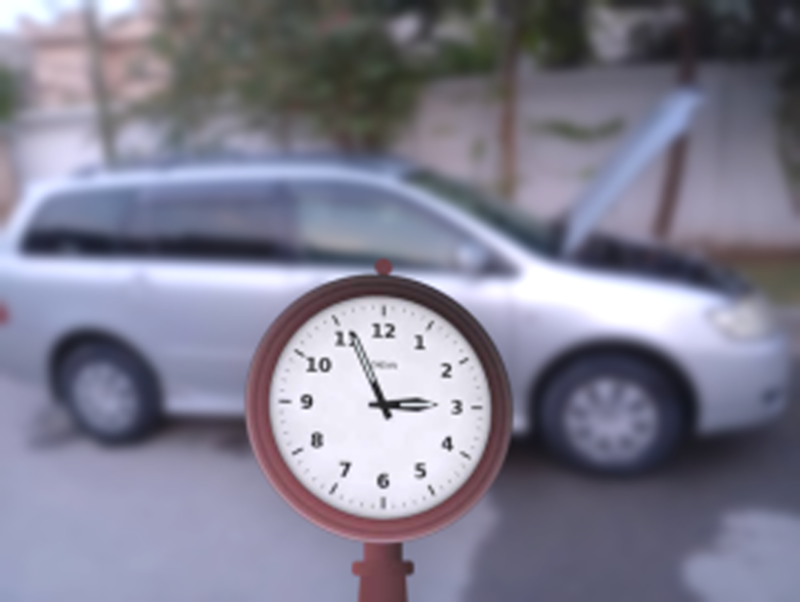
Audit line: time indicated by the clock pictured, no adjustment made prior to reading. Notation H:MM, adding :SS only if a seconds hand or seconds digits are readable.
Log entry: 2:56
